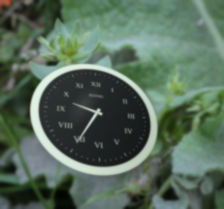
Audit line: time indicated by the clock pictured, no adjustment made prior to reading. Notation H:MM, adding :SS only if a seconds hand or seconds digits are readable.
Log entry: 9:35
